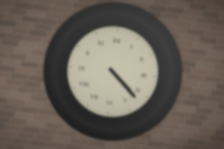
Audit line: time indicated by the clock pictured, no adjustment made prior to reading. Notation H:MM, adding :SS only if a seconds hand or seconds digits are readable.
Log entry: 4:22
